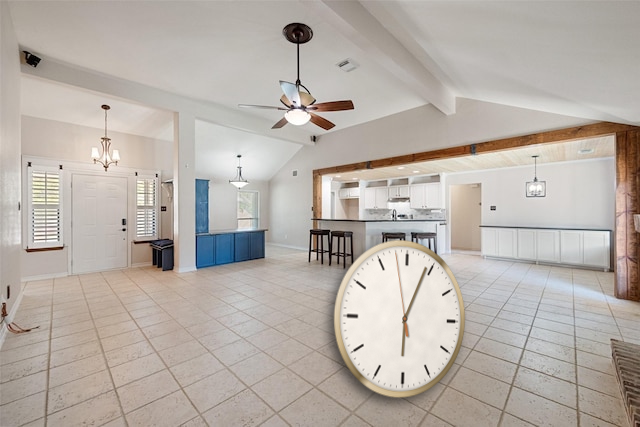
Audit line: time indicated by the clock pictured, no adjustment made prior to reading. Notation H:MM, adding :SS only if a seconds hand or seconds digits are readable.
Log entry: 6:03:58
